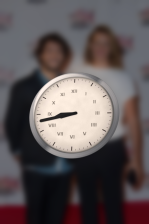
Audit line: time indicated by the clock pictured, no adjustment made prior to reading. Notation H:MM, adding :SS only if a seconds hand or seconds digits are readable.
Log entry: 8:43
